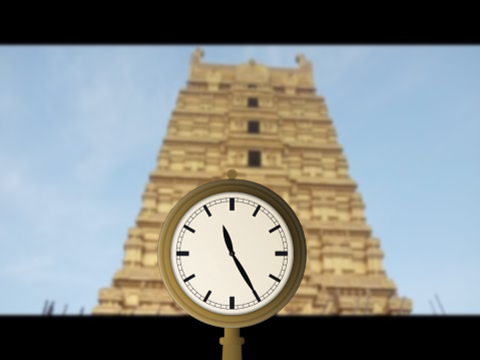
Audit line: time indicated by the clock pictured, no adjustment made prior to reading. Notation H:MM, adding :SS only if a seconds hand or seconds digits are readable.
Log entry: 11:25
